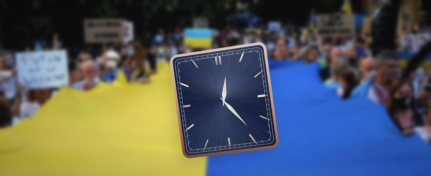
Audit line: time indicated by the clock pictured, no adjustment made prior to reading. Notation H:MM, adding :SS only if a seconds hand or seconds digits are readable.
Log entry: 12:24
